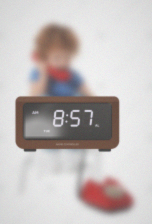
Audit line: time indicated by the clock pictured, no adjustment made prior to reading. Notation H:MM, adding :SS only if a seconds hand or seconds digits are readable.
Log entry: 8:57
